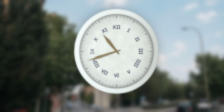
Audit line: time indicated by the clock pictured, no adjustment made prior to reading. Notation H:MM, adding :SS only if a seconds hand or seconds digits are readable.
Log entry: 10:42
